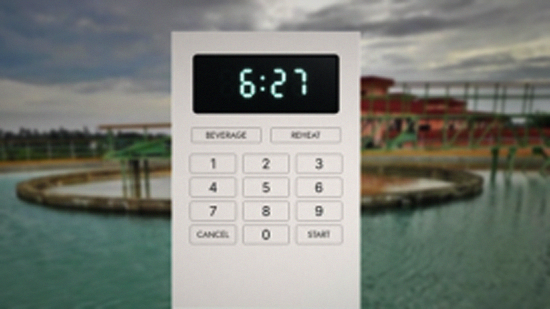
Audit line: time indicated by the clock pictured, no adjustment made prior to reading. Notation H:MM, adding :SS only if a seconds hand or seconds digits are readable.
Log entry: 6:27
